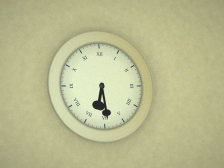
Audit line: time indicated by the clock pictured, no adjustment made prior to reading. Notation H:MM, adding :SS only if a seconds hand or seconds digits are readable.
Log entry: 6:29
